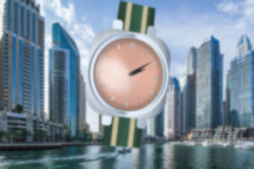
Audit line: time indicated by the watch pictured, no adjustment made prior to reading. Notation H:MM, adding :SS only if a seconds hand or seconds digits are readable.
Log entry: 2:09
